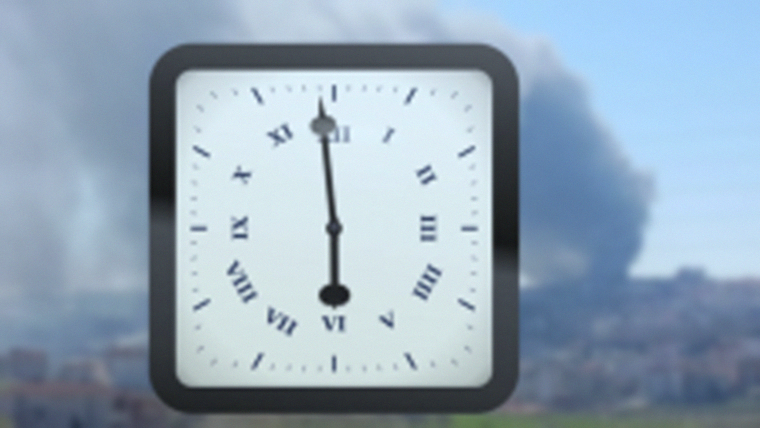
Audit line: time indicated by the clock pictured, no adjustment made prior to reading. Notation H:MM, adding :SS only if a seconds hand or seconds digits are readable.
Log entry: 5:59
